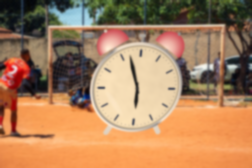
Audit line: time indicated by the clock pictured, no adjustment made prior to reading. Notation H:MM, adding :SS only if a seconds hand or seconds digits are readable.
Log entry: 5:57
